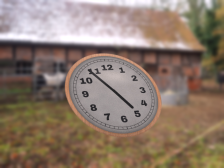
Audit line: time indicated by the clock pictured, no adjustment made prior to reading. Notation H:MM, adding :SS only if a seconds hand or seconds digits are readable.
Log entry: 4:54
